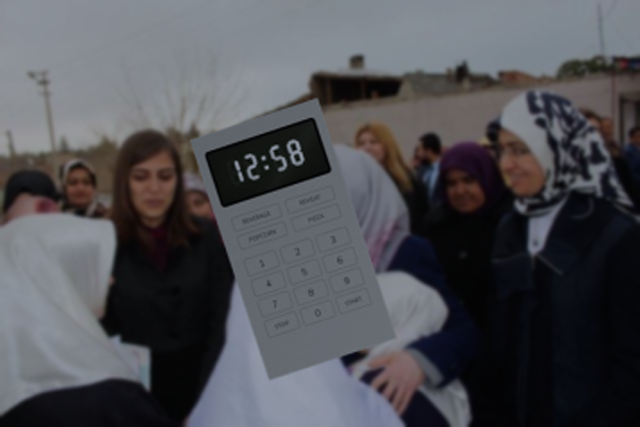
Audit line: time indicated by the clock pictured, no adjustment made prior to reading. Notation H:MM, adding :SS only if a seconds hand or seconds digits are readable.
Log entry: 12:58
